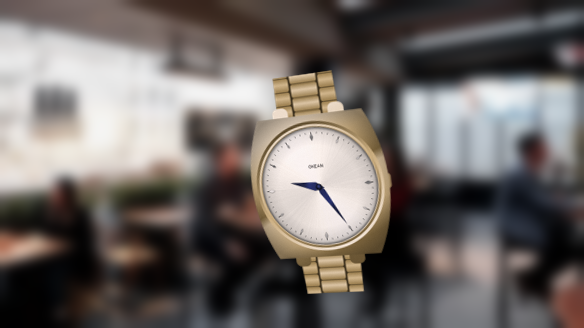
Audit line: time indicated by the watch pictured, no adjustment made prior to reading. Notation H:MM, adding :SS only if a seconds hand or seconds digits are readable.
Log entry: 9:25
